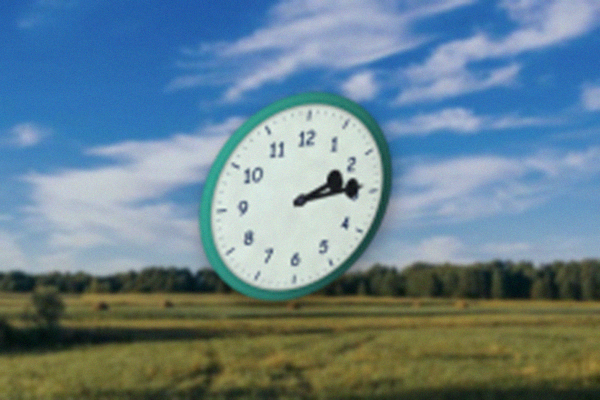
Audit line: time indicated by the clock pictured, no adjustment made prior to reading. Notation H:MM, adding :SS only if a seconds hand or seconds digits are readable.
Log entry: 2:14
